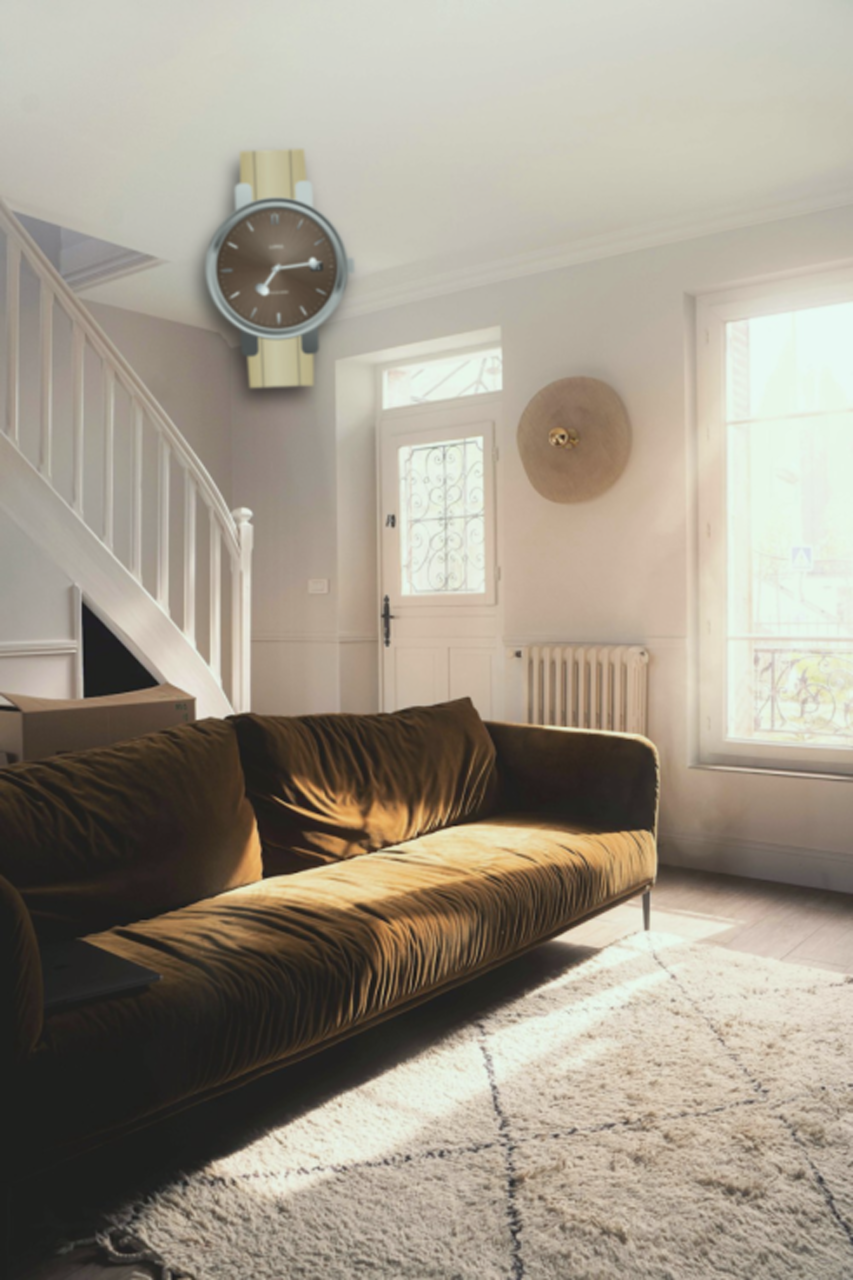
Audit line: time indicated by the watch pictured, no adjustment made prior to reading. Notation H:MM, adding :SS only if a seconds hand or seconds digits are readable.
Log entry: 7:14
